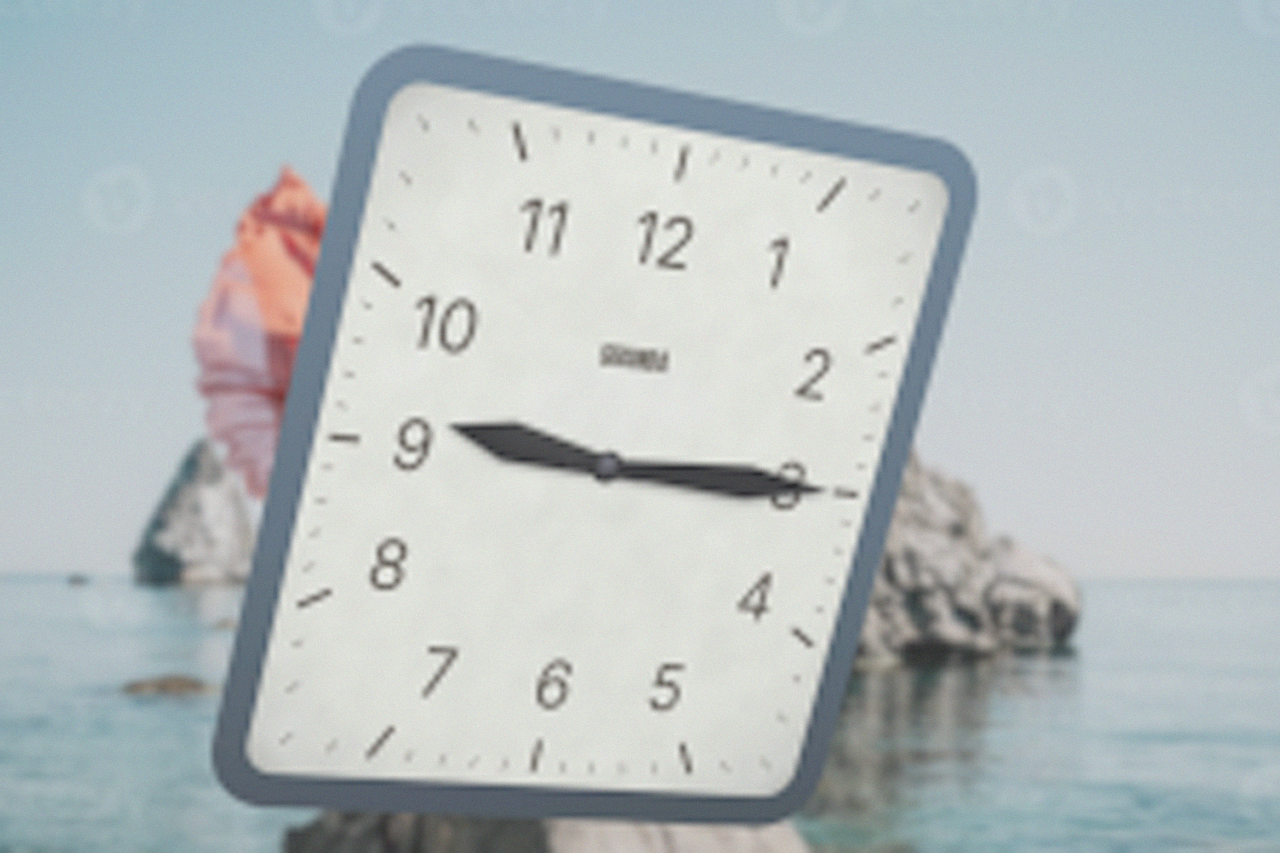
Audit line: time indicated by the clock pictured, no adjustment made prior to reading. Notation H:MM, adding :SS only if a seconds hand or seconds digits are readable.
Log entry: 9:15
